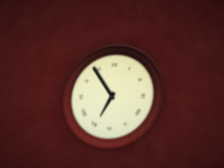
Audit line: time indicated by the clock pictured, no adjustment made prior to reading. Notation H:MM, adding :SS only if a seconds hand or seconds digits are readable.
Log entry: 6:54
